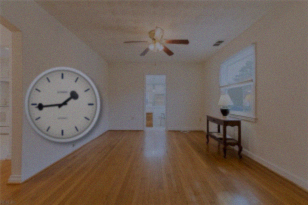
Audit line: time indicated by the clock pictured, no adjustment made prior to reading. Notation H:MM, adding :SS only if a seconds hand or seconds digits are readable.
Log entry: 1:44
